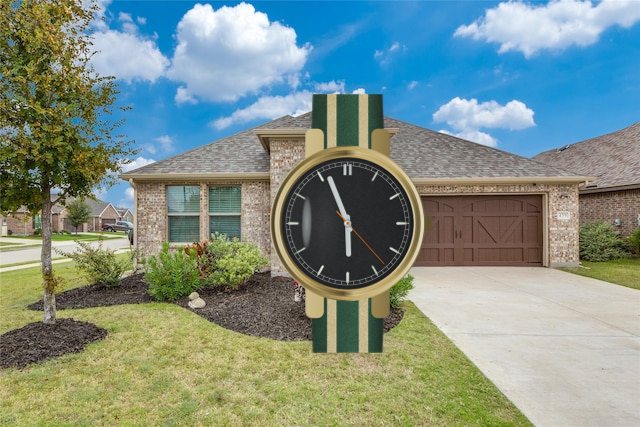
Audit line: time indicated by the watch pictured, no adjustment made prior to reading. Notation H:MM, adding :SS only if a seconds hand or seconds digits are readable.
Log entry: 5:56:23
